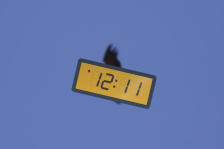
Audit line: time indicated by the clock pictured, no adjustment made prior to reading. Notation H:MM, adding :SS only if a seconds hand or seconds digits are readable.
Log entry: 12:11
